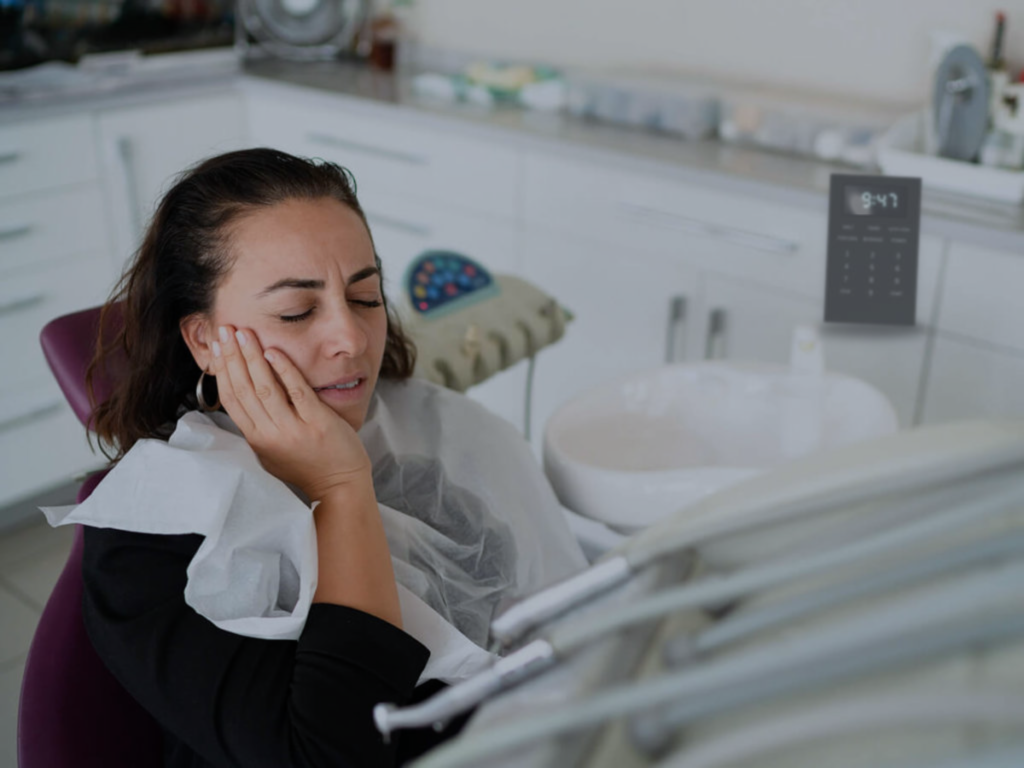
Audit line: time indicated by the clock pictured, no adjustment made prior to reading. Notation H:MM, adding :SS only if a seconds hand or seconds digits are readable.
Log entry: 9:47
